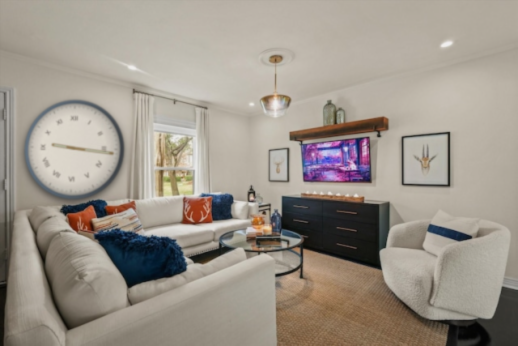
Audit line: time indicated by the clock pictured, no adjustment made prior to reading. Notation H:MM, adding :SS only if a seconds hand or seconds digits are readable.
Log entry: 9:16
